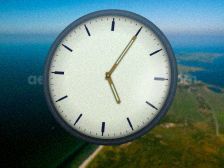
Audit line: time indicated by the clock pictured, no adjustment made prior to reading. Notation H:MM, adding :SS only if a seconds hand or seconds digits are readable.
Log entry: 5:05
